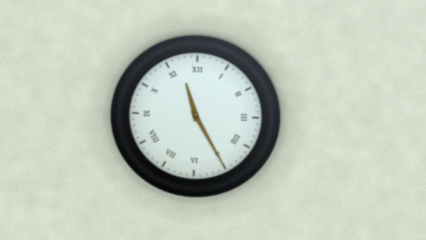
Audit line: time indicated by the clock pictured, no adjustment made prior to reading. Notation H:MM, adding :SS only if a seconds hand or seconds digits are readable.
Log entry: 11:25
